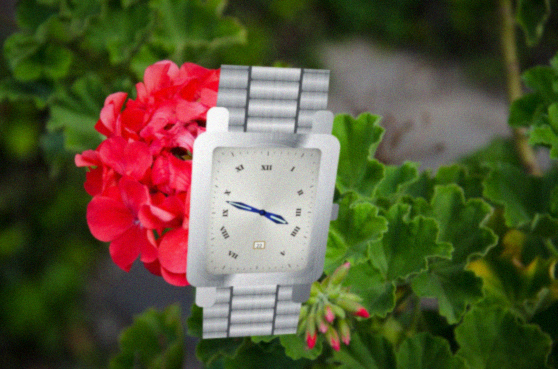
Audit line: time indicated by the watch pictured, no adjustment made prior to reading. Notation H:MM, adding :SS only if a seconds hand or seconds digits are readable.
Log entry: 3:48
